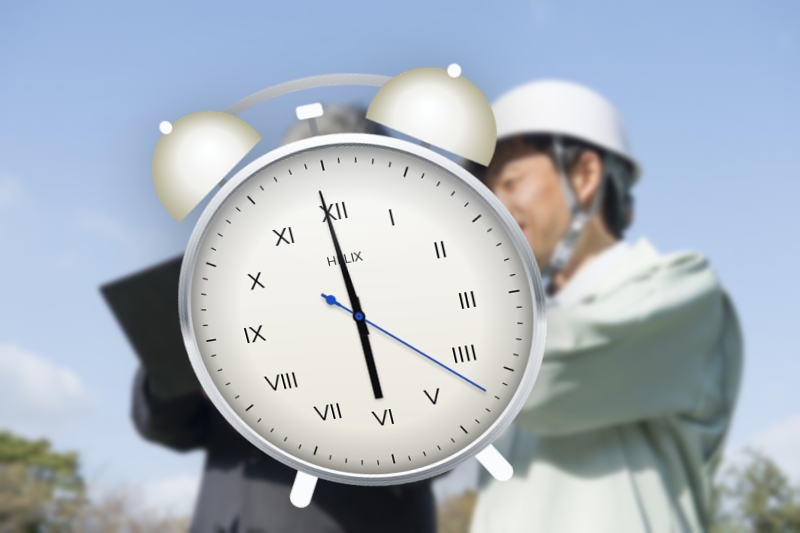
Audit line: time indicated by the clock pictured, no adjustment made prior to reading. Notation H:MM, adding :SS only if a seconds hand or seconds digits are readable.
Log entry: 5:59:22
